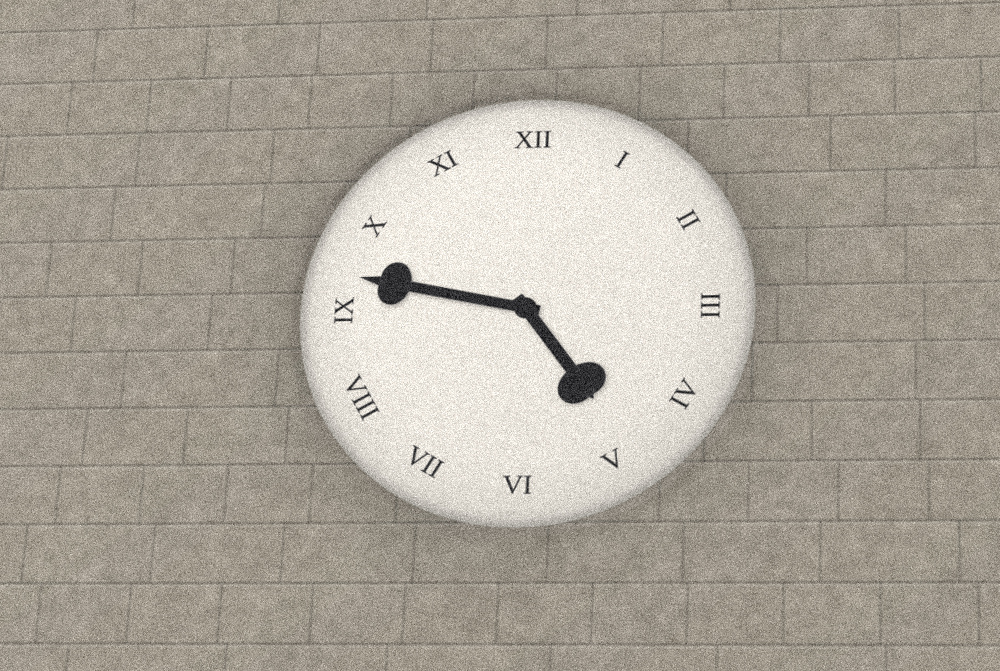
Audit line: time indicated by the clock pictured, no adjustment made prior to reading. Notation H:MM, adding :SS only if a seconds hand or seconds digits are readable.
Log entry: 4:47
